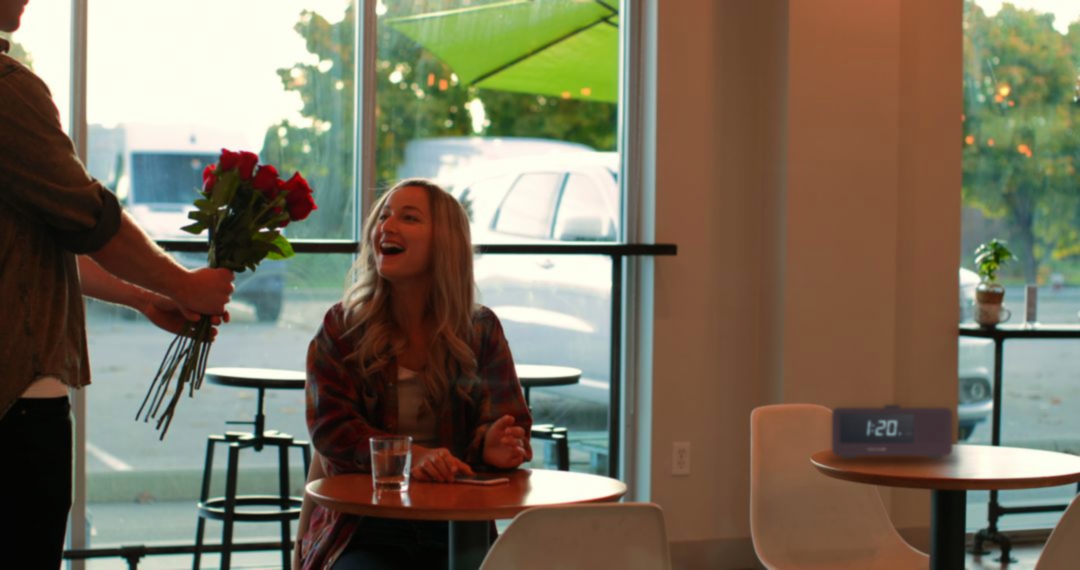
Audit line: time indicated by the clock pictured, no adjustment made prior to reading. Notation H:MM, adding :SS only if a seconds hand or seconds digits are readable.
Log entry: 1:20
